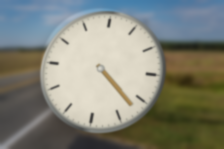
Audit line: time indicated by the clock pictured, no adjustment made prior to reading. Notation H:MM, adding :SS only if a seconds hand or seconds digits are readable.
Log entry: 4:22
